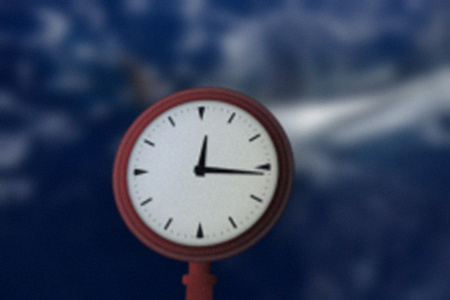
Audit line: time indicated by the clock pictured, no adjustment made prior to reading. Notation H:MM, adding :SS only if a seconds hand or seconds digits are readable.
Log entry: 12:16
